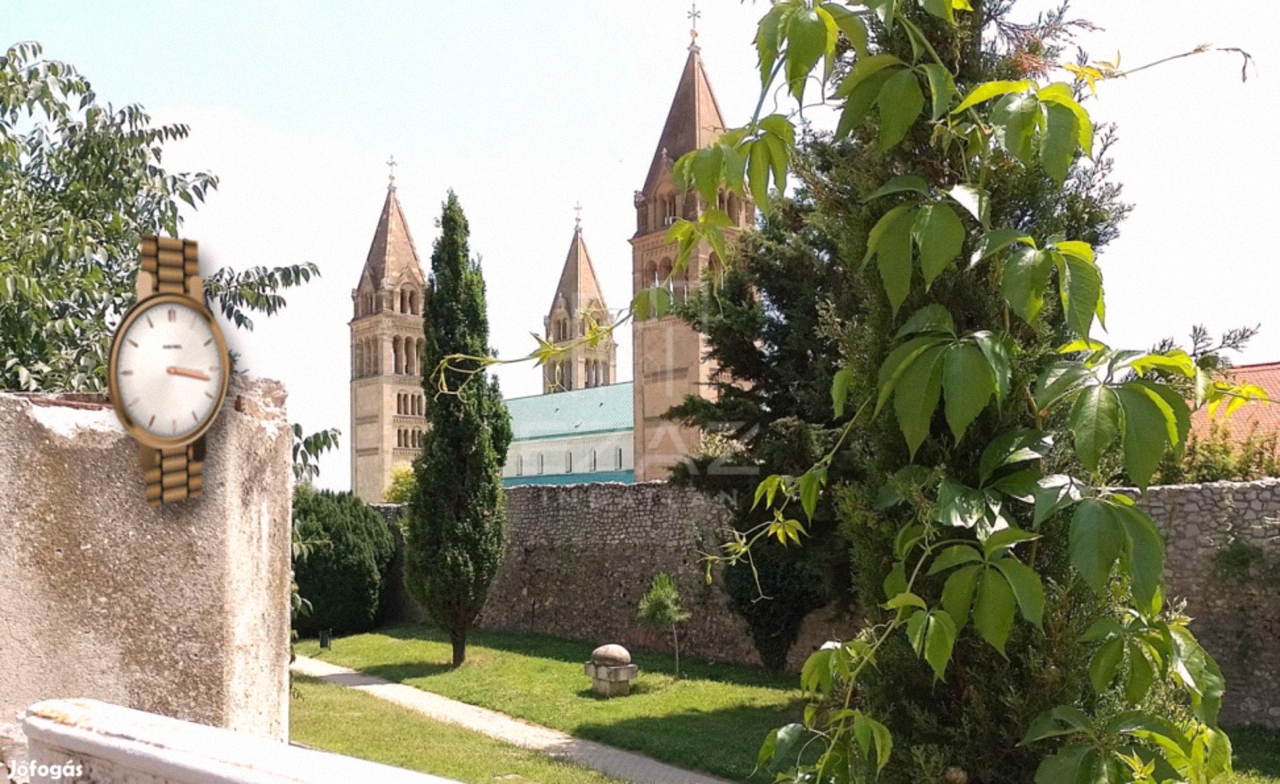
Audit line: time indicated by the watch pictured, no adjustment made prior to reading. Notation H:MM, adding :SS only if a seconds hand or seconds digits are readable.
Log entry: 3:17
